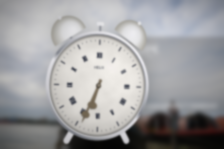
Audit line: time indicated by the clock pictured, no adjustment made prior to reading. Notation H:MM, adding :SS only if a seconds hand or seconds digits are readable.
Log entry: 6:34
